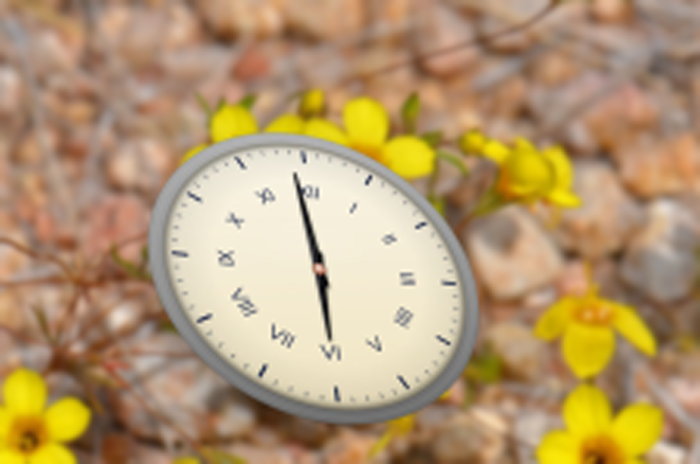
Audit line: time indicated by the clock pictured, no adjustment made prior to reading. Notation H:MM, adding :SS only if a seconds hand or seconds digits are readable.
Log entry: 5:59
